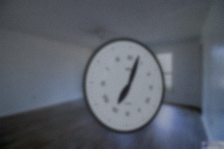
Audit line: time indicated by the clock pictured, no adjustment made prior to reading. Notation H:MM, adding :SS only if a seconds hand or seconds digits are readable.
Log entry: 7:03
